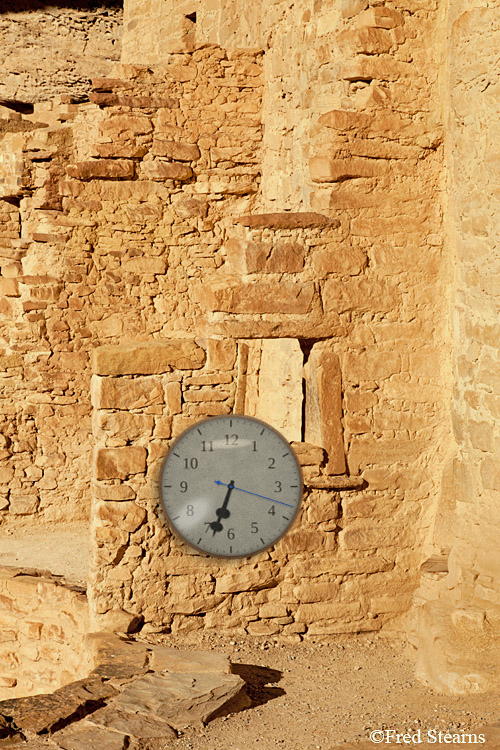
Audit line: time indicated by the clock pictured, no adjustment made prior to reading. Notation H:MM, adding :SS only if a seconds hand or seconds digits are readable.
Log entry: 6:33:18
